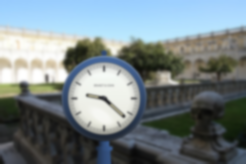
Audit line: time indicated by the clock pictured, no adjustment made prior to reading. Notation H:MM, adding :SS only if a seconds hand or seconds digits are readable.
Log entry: 9:22
